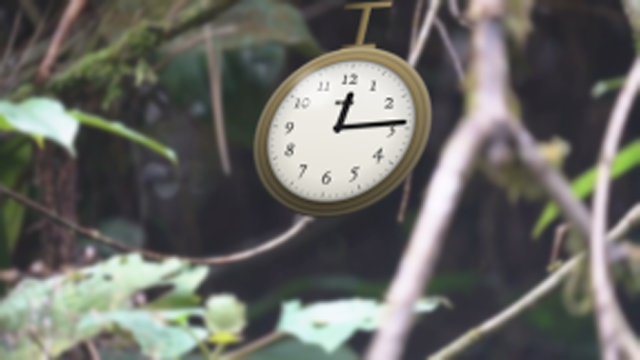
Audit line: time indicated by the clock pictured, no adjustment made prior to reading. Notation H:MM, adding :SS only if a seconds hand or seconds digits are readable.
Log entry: 12:14
